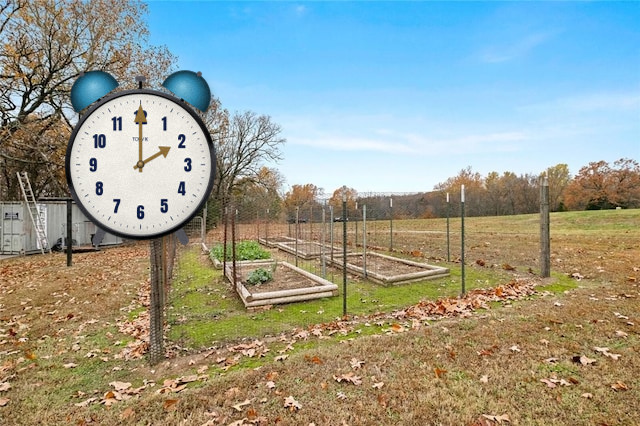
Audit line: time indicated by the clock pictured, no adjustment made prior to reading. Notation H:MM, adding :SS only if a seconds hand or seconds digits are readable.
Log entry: 2:00
